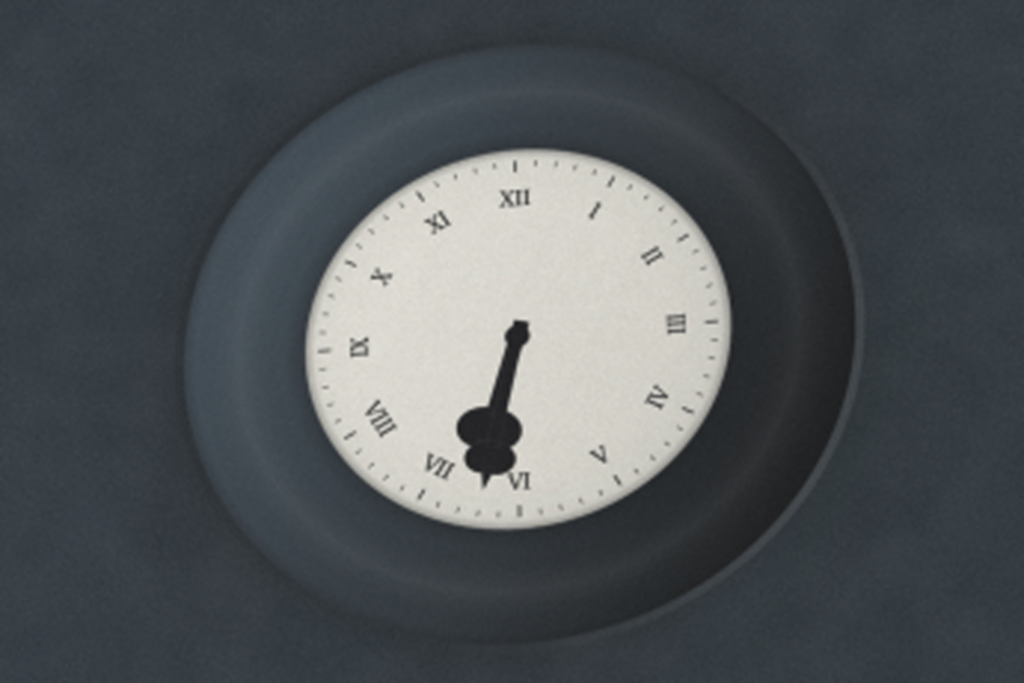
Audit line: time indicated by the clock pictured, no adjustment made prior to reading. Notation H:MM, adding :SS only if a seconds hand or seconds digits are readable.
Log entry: 6:32
